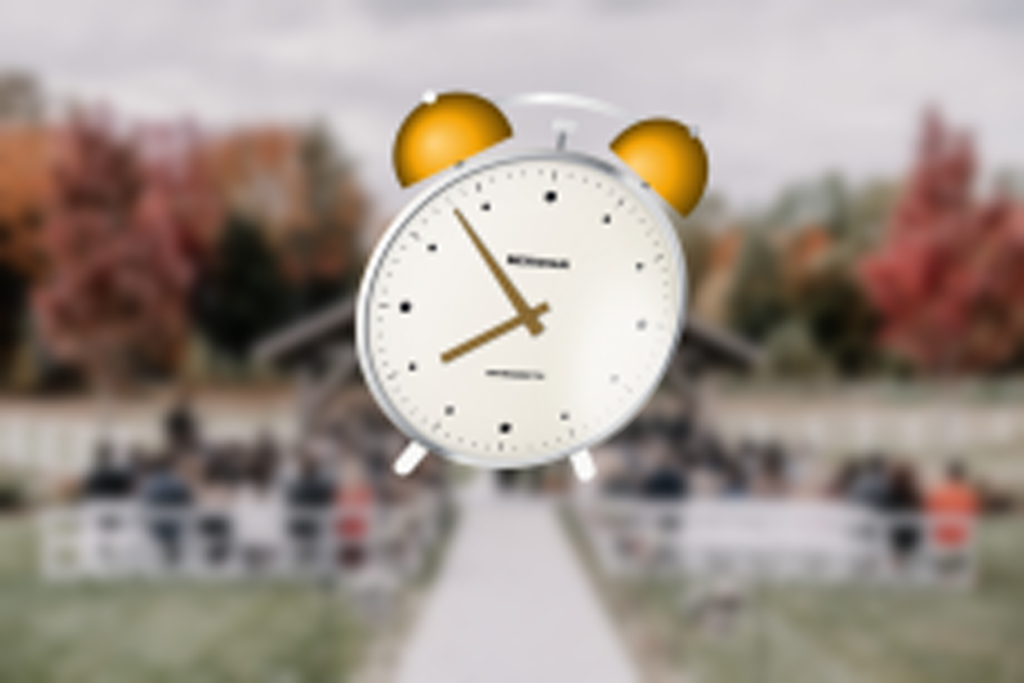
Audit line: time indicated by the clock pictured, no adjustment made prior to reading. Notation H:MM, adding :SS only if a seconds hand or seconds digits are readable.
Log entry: 7:53
